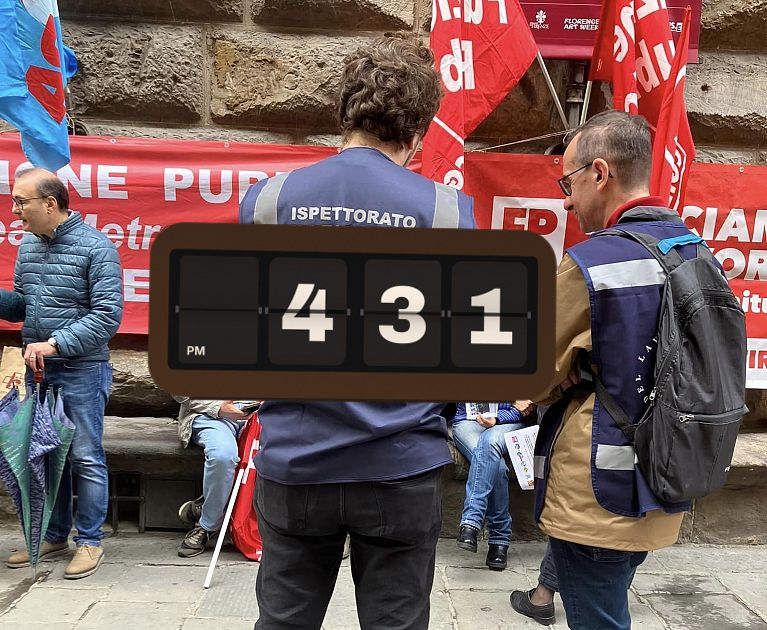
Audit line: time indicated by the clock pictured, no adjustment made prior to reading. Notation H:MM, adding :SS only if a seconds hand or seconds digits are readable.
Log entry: 4:31
